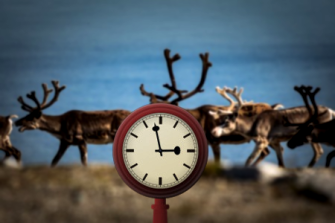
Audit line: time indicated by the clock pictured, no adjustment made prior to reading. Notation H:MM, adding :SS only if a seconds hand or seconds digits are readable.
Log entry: 2:58
